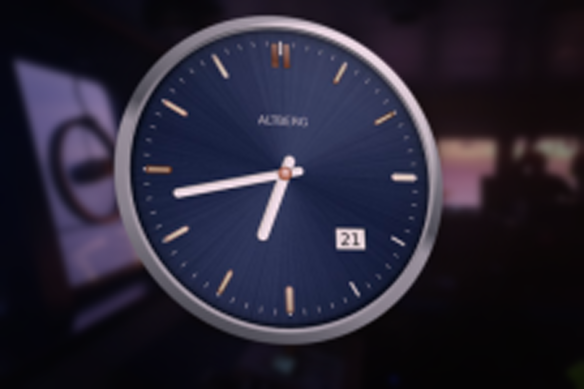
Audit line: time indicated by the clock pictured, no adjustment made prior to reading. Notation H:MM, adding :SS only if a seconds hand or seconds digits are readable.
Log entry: 6:43
